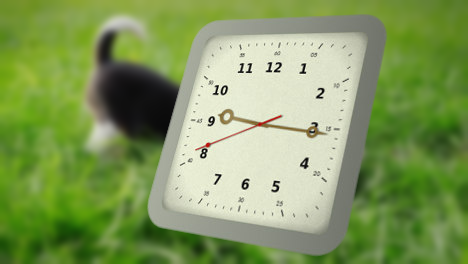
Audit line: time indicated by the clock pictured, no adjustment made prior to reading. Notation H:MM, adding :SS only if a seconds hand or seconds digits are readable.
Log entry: 9:15:41
